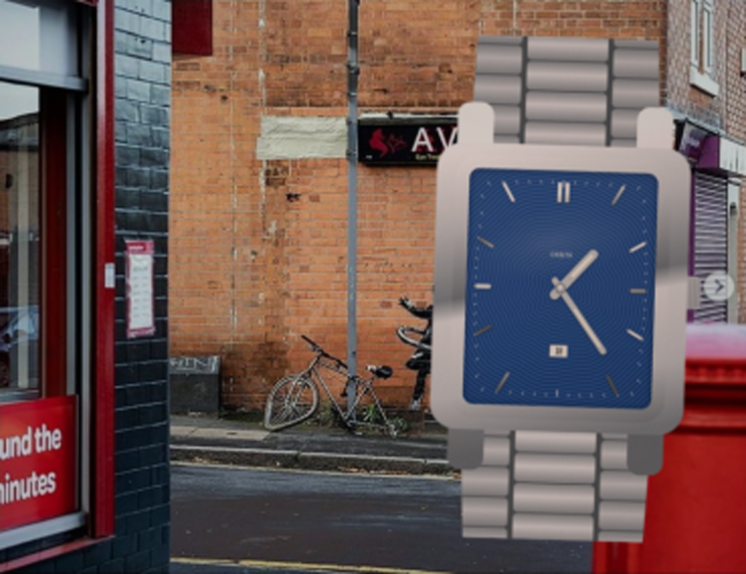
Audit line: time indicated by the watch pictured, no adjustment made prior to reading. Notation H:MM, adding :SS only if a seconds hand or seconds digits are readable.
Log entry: 1:24
